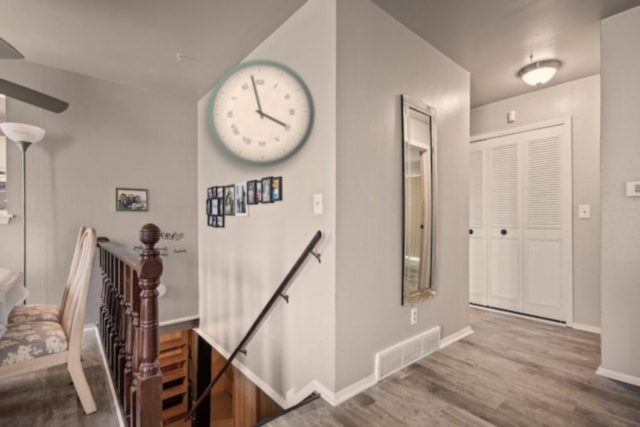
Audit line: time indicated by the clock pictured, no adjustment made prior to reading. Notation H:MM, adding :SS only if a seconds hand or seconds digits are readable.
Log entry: 3:58
